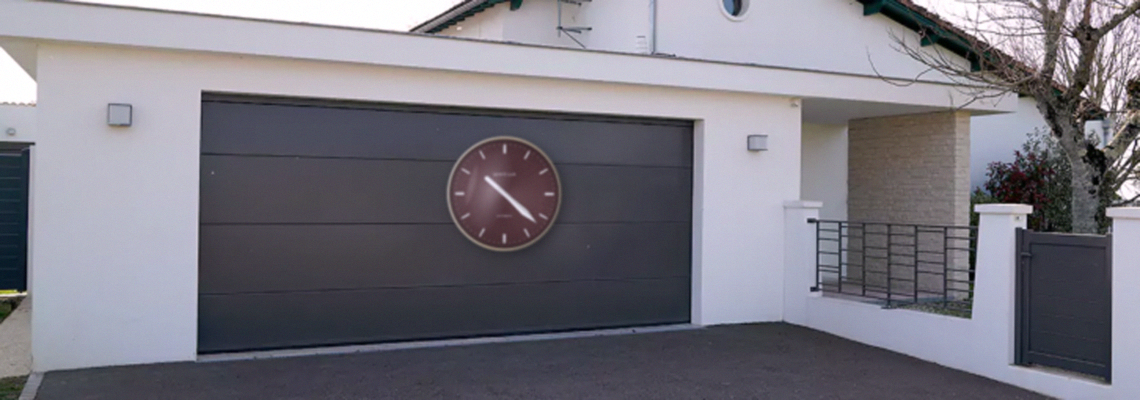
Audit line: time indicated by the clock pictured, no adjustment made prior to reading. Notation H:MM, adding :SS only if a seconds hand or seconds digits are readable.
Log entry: 10:22
